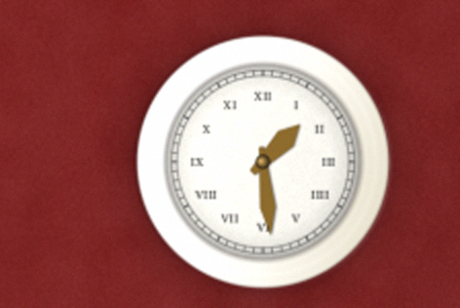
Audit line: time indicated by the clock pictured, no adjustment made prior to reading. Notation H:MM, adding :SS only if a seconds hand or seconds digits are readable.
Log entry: 1:29
